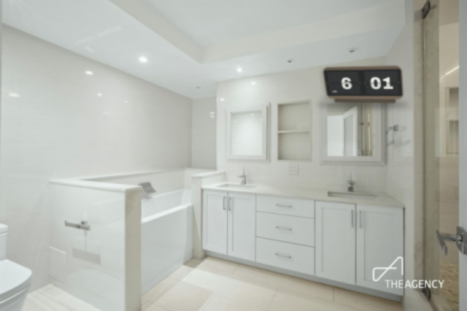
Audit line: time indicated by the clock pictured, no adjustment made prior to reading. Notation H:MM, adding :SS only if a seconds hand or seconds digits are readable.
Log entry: 6:01
